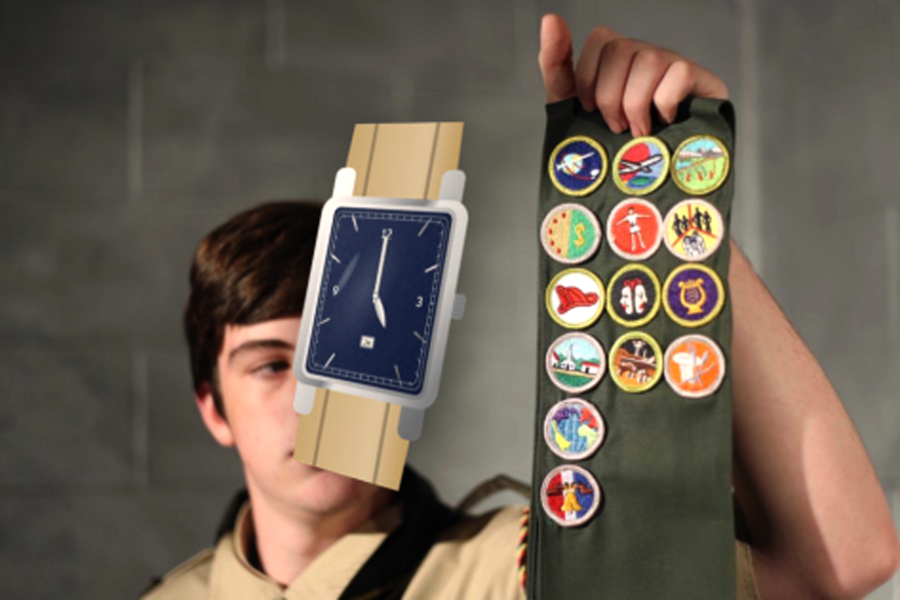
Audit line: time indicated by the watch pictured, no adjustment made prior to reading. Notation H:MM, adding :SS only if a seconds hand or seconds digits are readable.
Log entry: 5:00
